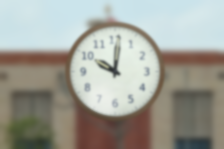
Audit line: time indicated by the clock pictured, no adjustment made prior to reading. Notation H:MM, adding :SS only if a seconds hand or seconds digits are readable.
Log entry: 10:01
